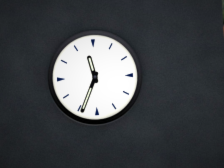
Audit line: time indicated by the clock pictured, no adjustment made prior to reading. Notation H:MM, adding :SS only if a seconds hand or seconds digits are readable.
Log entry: 11:34
